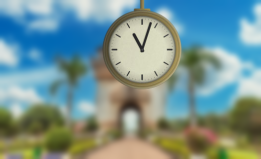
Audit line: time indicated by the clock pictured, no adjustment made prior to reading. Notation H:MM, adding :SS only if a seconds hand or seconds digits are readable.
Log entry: 11:03
